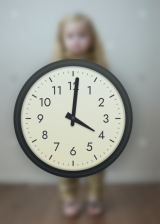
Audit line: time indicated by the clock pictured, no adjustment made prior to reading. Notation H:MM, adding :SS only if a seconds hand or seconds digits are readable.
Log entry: 4:01
